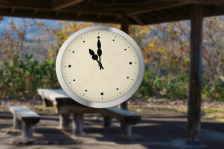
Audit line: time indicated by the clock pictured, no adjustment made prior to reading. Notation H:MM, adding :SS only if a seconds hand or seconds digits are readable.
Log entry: 11:00
